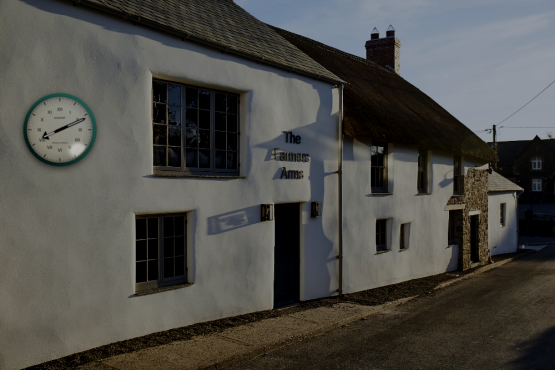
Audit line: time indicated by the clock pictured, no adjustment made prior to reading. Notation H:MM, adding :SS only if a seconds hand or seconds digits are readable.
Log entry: 8:11
